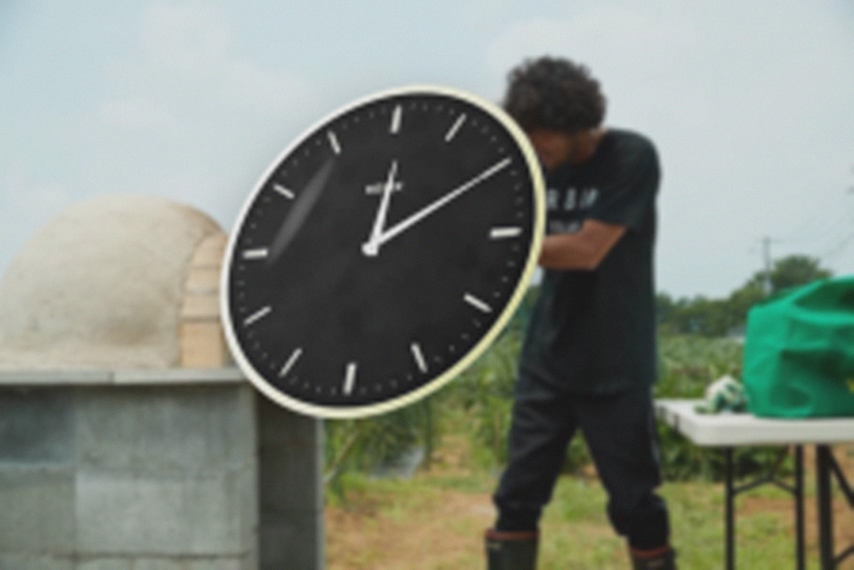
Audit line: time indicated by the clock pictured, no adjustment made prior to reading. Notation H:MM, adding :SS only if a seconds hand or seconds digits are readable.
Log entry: 12:10
